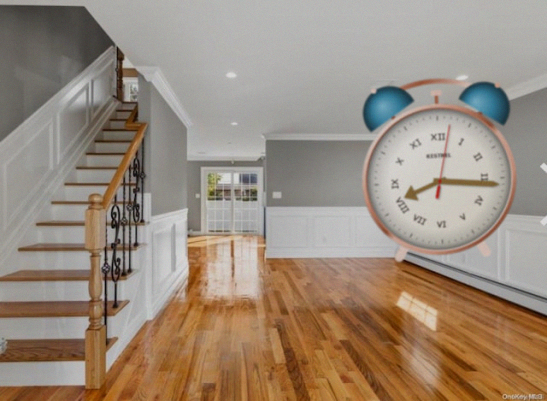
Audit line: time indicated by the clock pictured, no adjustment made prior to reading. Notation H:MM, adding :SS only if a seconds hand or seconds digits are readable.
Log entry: 8:16:02
